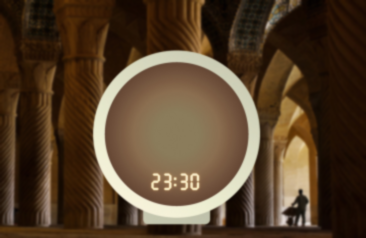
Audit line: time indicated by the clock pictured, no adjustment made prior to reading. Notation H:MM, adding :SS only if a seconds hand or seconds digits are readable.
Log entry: 23:30
